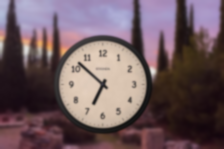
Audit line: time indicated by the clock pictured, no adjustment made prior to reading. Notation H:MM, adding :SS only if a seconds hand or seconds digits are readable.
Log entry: 6:52
